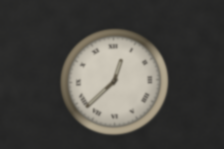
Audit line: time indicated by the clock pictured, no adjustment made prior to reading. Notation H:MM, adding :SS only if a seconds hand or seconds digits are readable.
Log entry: 12:38
